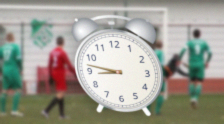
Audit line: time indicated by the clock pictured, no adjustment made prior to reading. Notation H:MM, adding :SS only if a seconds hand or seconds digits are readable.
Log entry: 8:47
